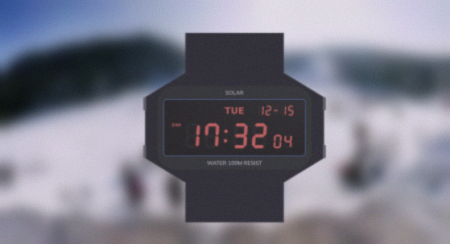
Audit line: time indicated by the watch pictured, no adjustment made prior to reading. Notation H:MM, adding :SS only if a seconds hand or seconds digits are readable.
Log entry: 17:32:04
